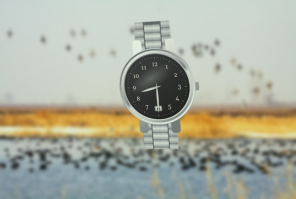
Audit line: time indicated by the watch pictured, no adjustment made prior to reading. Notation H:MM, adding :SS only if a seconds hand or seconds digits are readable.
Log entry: 8:30
